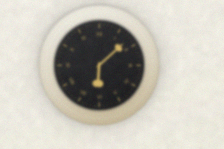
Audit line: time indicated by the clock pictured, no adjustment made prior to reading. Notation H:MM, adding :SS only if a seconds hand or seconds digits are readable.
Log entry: 6:08
